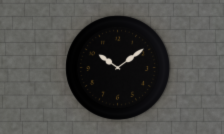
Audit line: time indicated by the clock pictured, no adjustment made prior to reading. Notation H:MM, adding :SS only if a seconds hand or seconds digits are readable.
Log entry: 10:09
